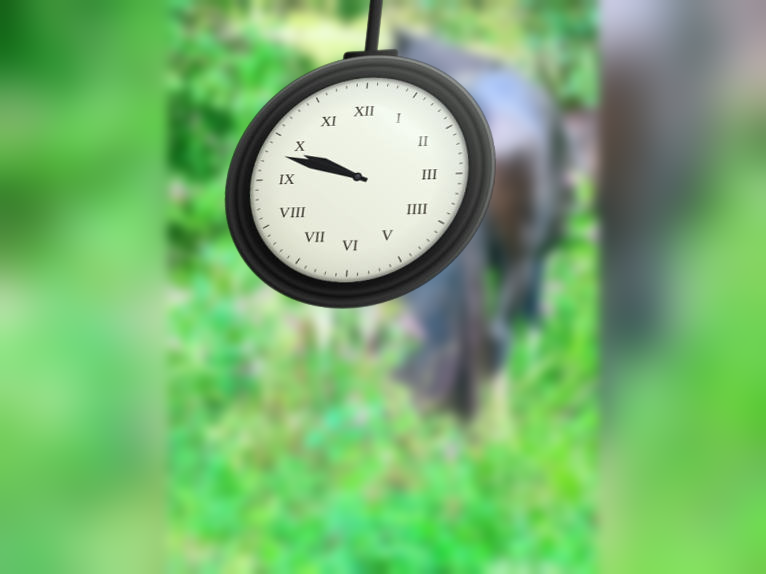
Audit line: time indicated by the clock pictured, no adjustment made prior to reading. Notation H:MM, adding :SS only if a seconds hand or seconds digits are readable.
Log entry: 9:48
